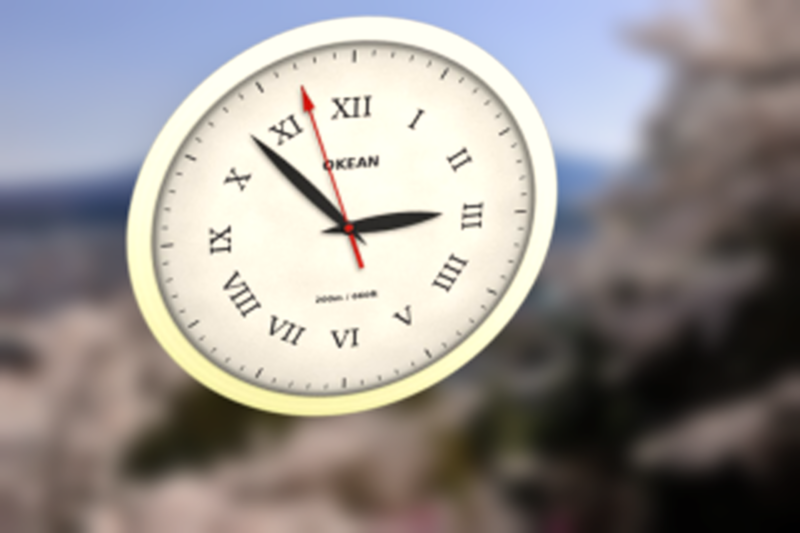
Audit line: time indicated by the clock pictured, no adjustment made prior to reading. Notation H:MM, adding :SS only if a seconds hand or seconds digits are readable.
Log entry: 2:52:57
